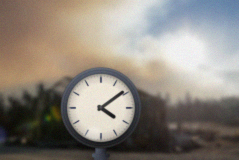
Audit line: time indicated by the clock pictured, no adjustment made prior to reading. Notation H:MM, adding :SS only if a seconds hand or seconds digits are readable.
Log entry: 4:09
